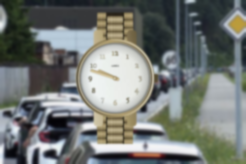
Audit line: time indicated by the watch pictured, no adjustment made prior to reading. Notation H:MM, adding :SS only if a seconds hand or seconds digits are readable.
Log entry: 9:48
